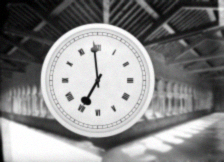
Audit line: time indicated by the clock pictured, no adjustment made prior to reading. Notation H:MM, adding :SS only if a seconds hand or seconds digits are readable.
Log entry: 6:59
